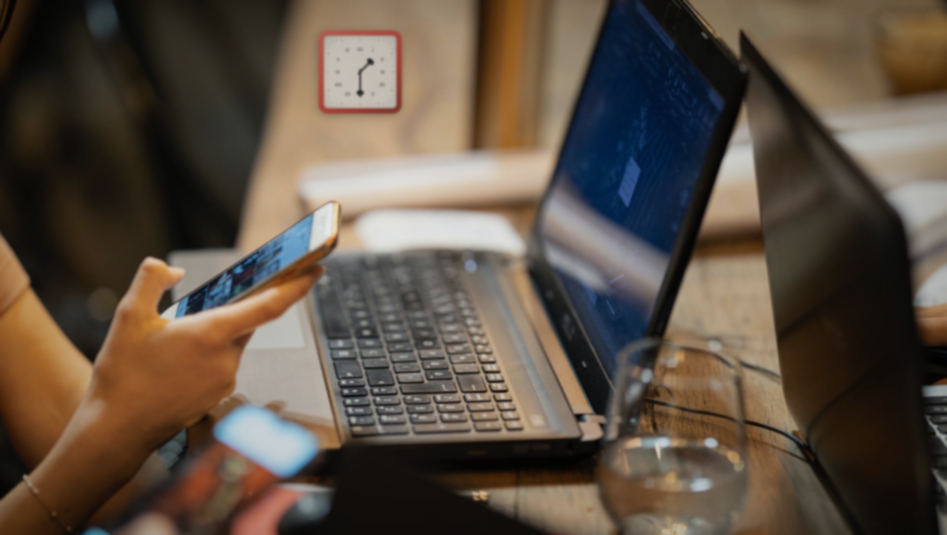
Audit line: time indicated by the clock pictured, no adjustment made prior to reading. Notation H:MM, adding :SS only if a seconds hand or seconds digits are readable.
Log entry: 1:30
